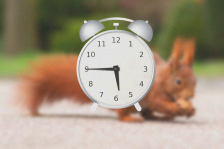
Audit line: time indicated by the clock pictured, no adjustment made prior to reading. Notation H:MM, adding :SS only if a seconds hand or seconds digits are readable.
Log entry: 5:45
